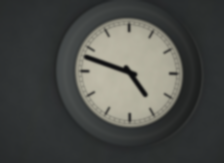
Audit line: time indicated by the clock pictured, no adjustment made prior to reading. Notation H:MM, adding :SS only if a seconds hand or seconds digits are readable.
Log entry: 4:48
